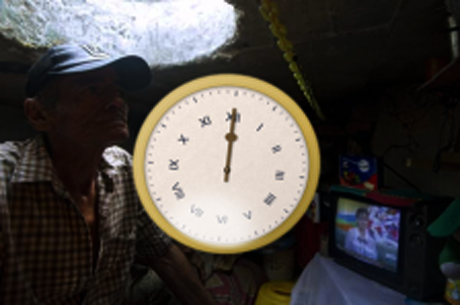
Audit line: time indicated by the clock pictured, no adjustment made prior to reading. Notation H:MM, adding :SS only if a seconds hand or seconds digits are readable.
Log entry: 12:00
